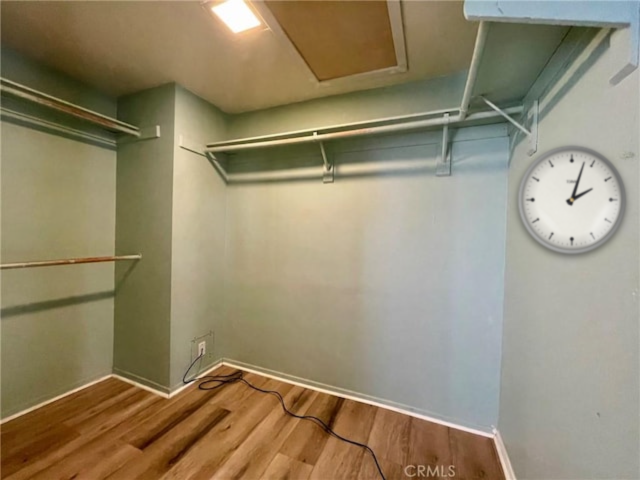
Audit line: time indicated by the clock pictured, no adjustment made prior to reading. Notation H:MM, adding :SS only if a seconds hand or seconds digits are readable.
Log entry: 2:03
